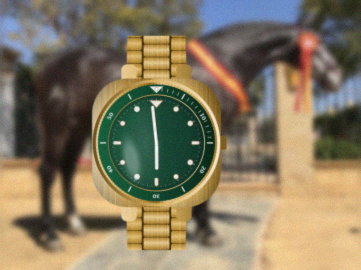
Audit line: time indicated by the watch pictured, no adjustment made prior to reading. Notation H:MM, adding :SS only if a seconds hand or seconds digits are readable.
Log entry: 5:59
